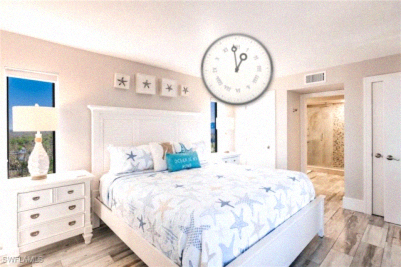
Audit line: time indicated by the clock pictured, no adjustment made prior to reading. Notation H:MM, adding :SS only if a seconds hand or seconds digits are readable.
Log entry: 12:59
